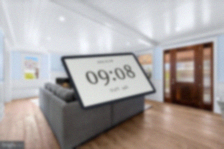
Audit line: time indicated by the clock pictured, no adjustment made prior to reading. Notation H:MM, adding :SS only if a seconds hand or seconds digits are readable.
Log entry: 9:08
